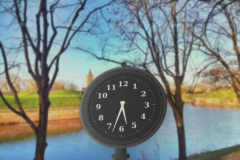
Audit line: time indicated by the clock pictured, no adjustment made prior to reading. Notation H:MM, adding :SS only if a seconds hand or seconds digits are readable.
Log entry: 5:33
